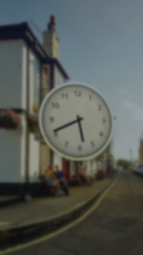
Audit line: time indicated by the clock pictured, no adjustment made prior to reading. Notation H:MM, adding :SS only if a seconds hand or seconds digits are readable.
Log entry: 5:41
